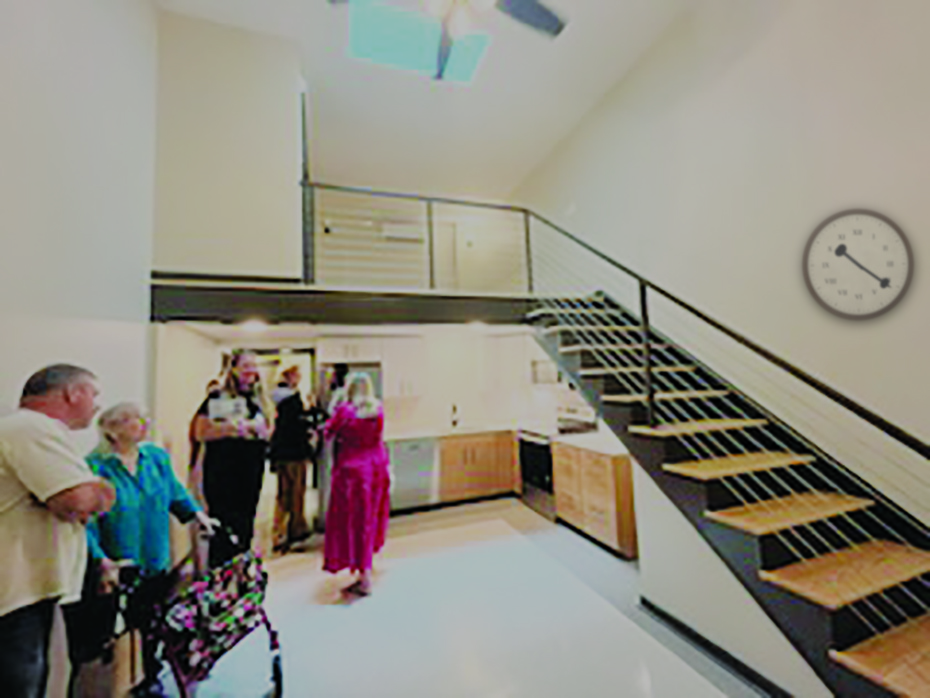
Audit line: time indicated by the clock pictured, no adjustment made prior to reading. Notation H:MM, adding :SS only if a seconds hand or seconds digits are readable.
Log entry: 10:21
